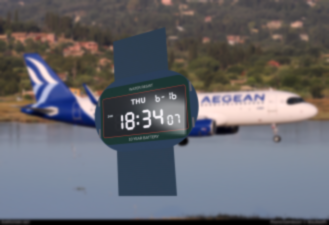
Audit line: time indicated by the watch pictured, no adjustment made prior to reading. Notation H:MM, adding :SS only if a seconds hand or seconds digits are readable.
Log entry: 18:34
